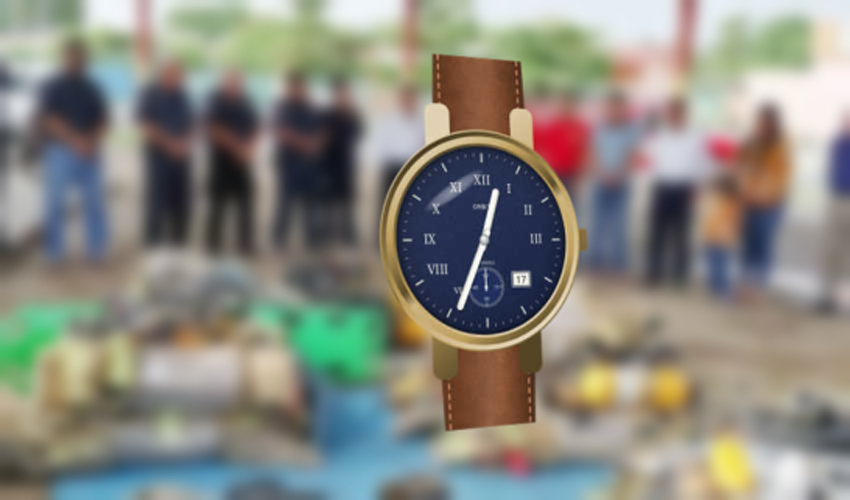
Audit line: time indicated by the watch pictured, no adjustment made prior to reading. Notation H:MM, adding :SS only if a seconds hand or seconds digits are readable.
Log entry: 12:34
